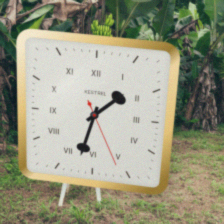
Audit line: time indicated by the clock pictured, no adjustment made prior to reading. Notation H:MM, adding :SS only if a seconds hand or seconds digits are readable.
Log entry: 1:32:26
